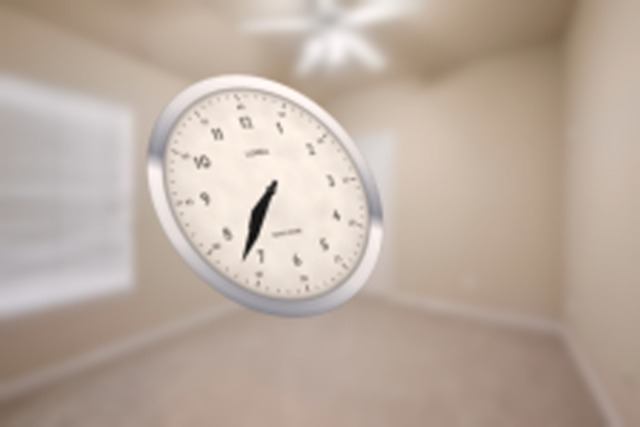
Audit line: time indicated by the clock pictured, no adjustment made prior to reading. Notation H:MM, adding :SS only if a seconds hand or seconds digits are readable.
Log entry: 7:37
